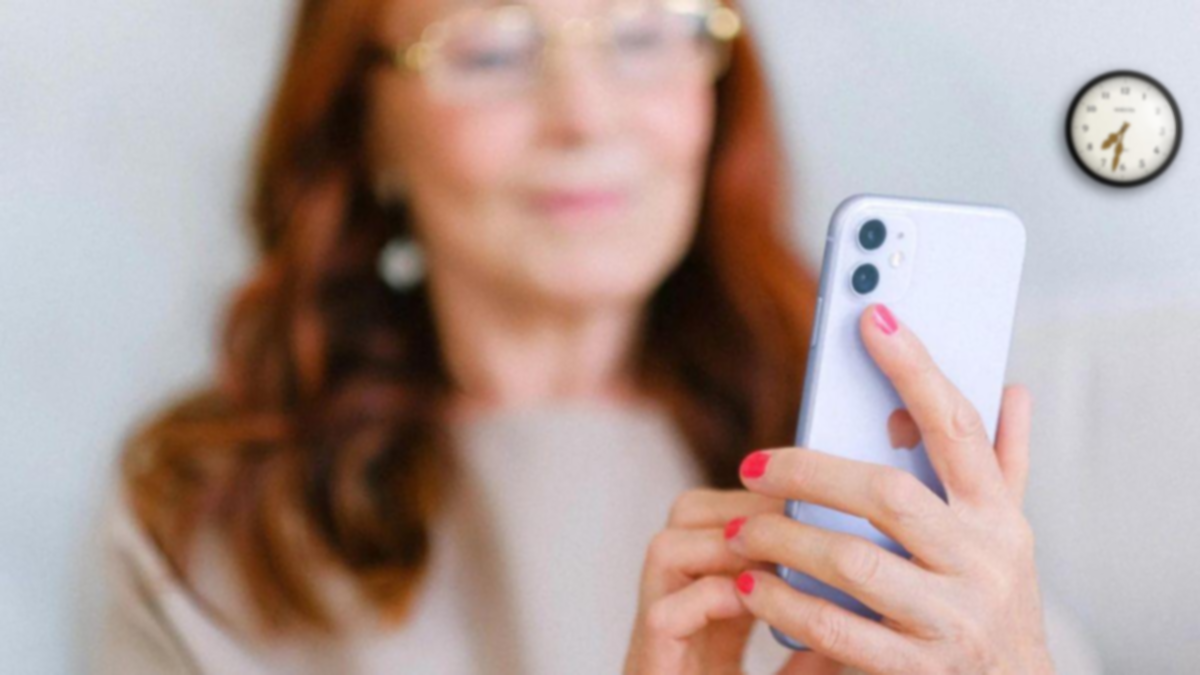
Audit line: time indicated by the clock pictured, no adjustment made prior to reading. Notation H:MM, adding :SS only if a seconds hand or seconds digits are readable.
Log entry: 7:32
